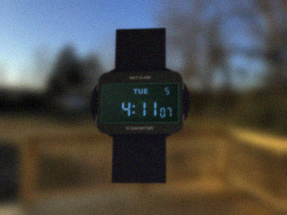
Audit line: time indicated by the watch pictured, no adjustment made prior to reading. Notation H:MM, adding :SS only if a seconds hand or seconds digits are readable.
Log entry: 4:11:07
